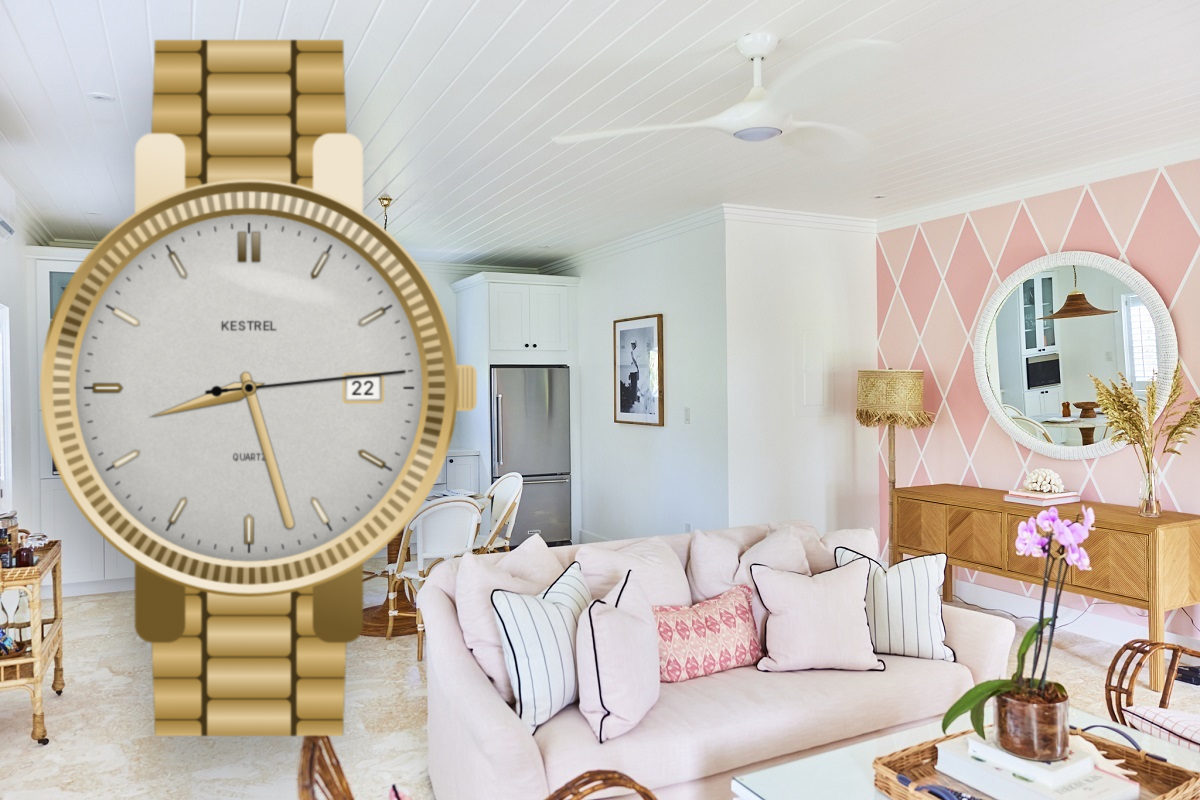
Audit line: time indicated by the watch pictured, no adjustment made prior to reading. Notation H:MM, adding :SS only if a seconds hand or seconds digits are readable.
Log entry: 8:27:14
